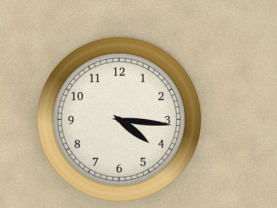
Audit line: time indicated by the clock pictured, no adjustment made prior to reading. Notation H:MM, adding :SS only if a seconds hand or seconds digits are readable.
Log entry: 4:16
